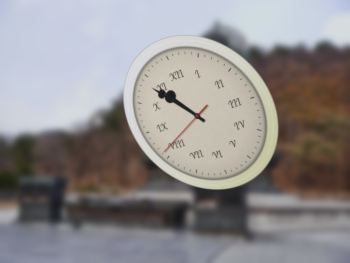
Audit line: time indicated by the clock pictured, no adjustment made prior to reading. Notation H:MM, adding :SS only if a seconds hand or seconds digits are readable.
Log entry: 10:53:41
